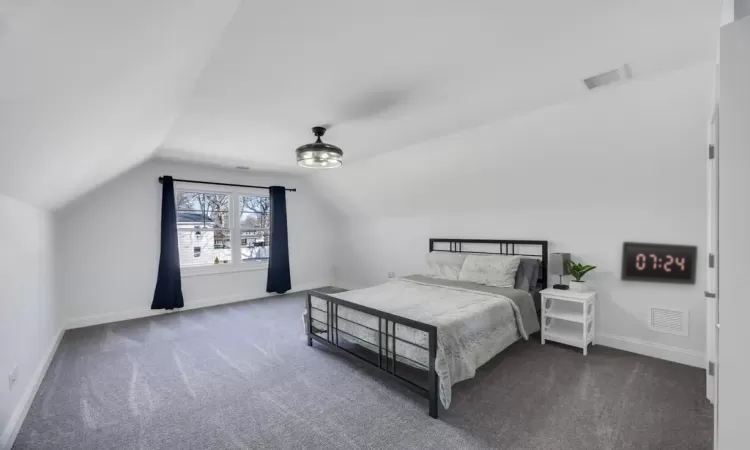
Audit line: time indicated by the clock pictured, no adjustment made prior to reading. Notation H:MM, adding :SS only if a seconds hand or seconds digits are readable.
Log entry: 7:24
